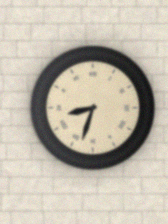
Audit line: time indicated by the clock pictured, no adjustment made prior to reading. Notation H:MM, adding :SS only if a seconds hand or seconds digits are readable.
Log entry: 8:33
